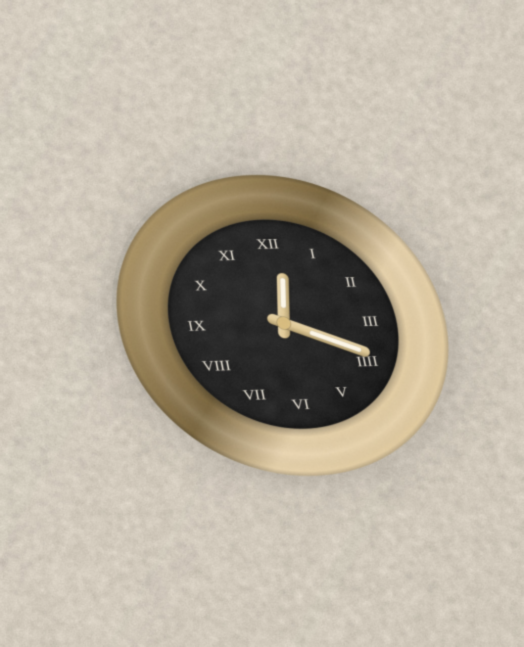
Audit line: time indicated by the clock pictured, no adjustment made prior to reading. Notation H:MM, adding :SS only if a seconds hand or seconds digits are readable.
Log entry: 12:19
